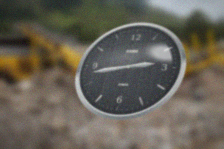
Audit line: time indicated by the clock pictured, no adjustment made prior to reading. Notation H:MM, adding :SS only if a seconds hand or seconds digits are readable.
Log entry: 2:43
